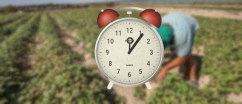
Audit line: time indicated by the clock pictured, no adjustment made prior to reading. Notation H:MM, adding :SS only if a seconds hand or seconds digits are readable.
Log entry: 12:06
